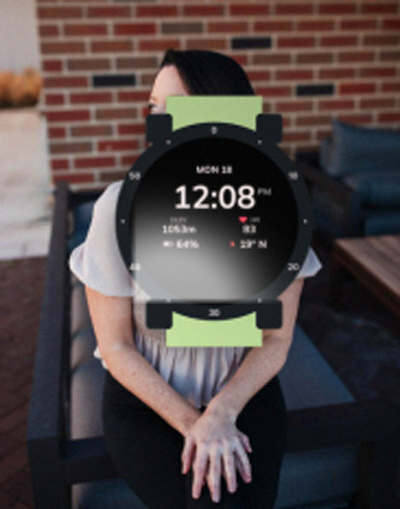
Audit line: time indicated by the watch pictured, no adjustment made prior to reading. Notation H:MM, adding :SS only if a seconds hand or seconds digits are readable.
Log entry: 12:08
